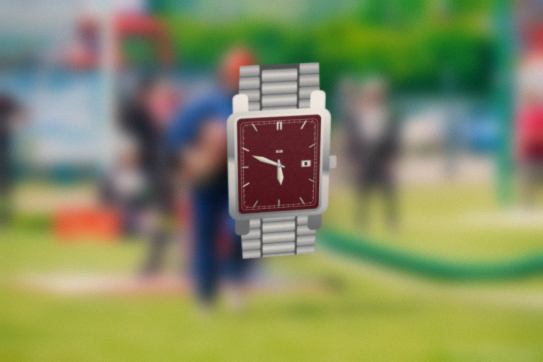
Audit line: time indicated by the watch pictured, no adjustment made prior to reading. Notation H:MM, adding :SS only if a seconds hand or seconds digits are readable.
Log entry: 5:49
